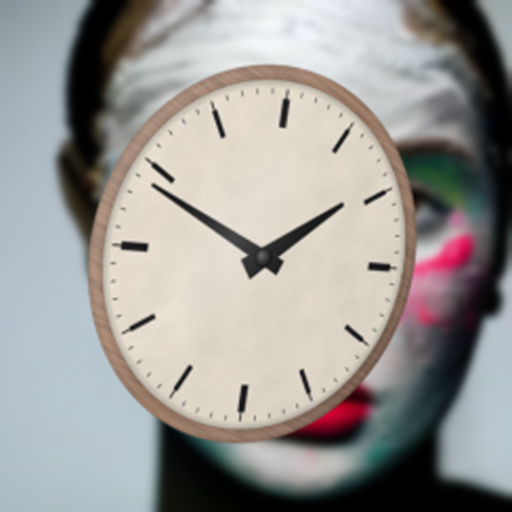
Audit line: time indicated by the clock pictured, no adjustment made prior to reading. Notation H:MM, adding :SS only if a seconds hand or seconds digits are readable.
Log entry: 1:49
